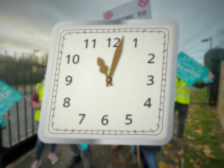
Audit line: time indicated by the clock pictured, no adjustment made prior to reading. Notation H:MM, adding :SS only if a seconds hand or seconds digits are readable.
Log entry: 11:02
